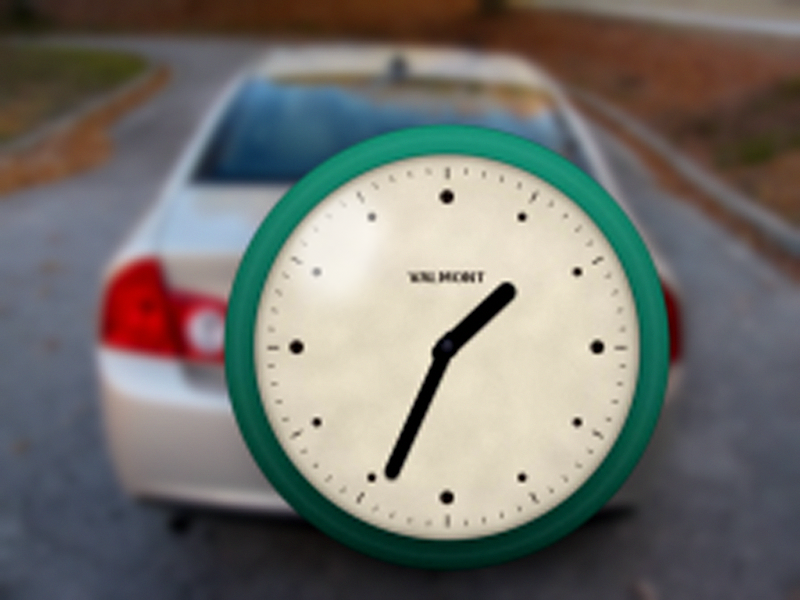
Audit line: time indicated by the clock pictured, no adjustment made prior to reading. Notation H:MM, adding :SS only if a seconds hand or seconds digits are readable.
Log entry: 1:34
